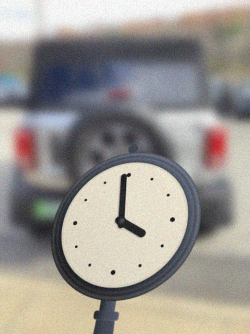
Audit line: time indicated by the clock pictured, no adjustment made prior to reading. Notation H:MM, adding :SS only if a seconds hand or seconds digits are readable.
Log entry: 3:59
